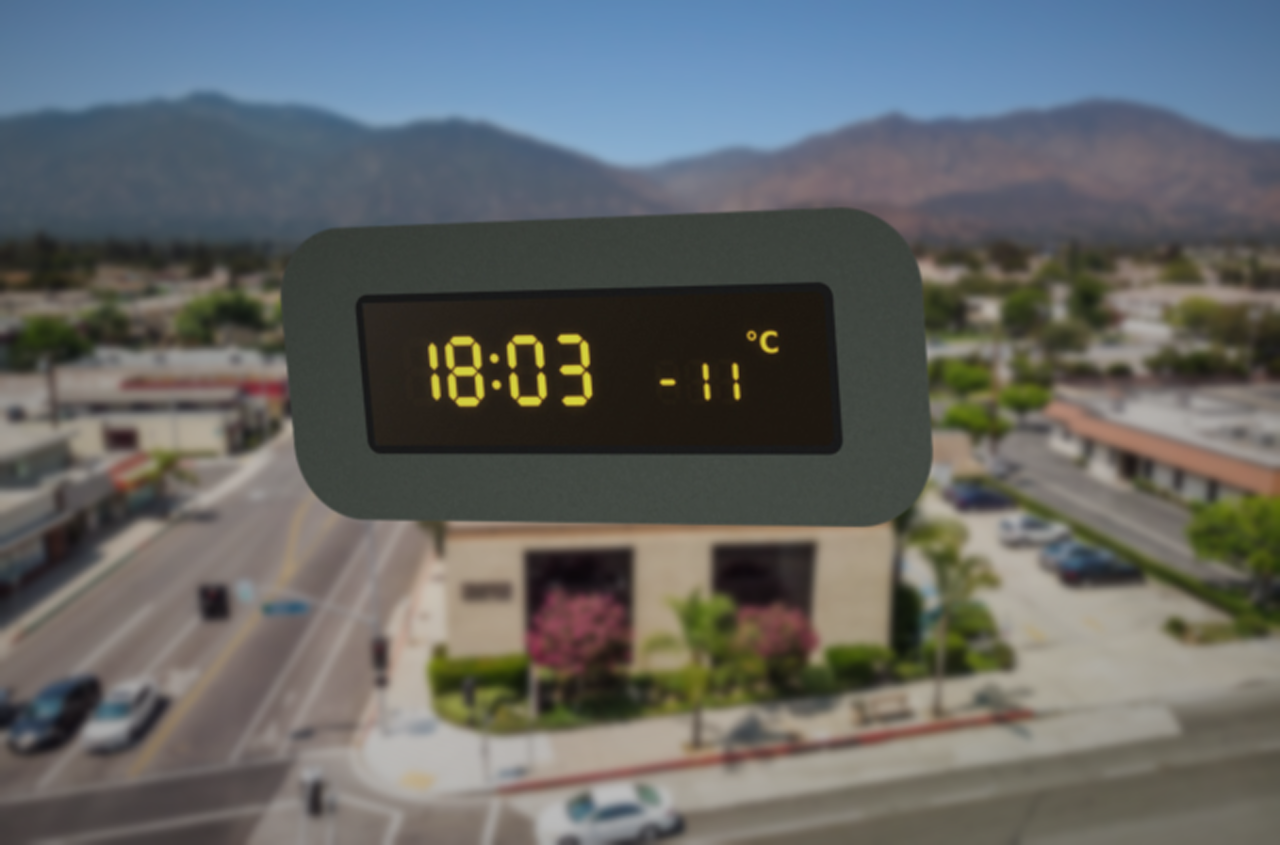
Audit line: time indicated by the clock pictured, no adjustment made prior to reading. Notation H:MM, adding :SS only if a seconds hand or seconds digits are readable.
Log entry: 18:03
